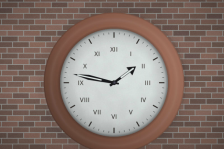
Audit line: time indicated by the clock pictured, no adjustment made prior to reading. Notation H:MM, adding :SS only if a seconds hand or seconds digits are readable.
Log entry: 1:47
